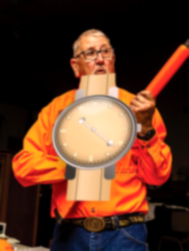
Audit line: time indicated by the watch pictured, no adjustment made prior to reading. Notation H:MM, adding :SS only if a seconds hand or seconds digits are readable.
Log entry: 10:22
